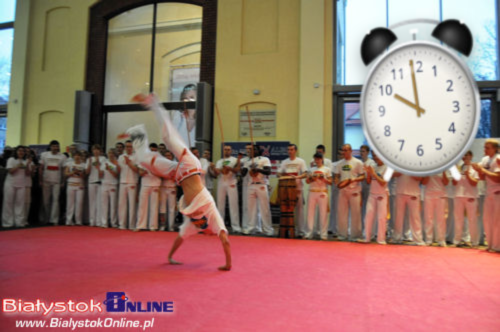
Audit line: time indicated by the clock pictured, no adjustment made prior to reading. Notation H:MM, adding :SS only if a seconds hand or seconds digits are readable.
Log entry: 9:59
